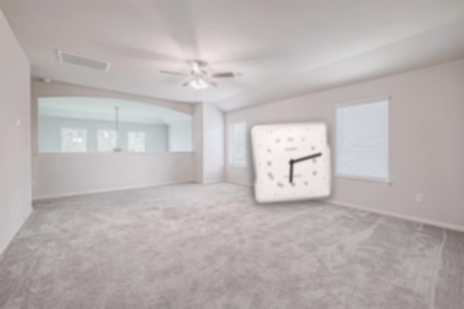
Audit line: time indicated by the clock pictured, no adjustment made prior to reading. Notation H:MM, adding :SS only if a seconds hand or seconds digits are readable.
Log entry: 6:13
